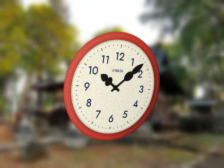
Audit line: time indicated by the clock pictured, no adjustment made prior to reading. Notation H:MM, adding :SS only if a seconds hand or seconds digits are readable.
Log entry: 10:08
